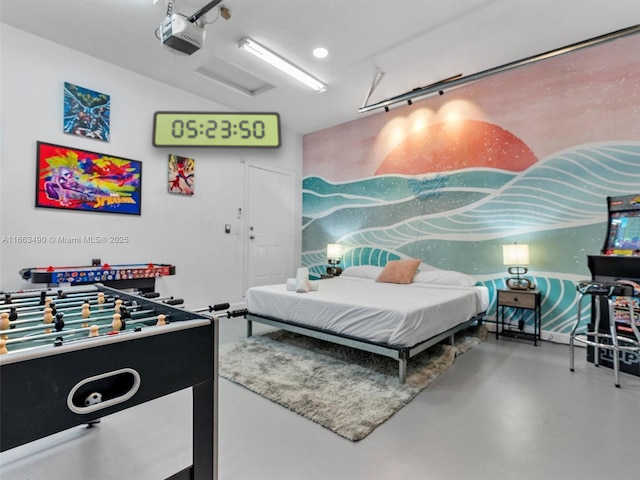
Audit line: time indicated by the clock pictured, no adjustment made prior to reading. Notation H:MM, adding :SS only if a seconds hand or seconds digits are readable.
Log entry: 5:23:50
